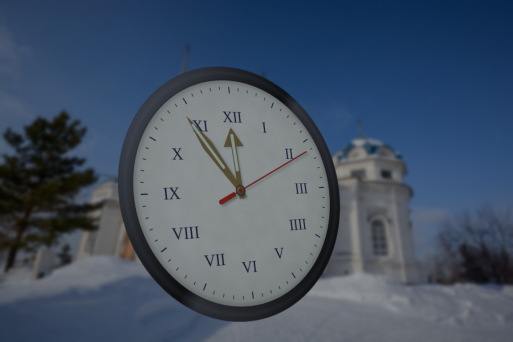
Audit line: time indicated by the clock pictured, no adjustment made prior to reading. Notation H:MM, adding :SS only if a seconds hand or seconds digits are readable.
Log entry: 11:54:11
